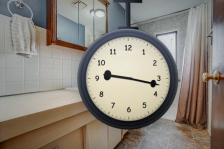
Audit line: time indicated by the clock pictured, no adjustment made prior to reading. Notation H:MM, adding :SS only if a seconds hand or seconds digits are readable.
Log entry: 9:17
